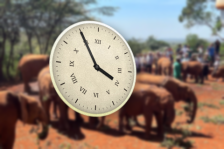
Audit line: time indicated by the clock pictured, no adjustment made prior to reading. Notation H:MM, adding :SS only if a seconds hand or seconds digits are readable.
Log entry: 3:55
